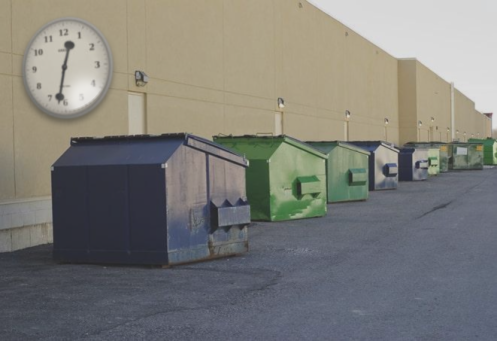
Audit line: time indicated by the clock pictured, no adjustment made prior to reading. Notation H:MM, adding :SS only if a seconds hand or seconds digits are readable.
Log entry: 12:32
